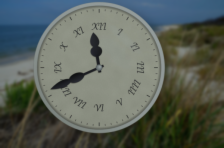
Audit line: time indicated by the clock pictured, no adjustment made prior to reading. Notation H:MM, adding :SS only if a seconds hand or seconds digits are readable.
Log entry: 11:41
